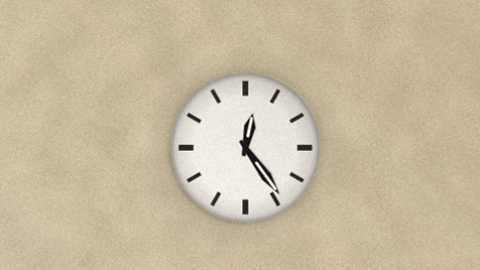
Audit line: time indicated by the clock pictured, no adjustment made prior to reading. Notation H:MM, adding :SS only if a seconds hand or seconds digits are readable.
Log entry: 12:24
